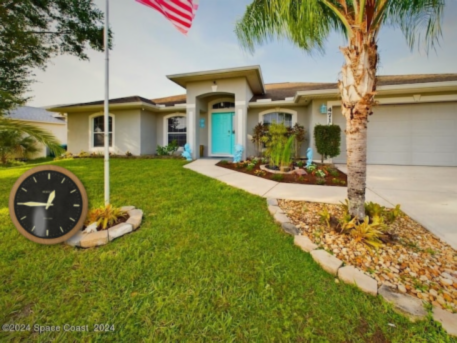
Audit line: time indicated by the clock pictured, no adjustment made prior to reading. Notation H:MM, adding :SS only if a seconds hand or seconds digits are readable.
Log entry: 12:45
